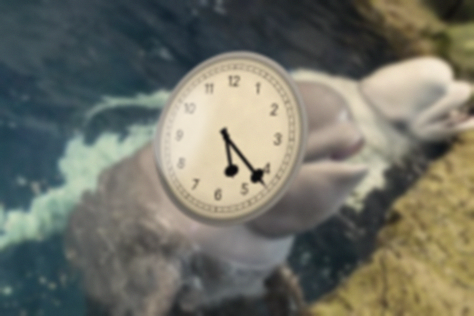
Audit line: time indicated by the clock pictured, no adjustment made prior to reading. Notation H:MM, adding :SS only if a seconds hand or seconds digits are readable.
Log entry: 5:22
